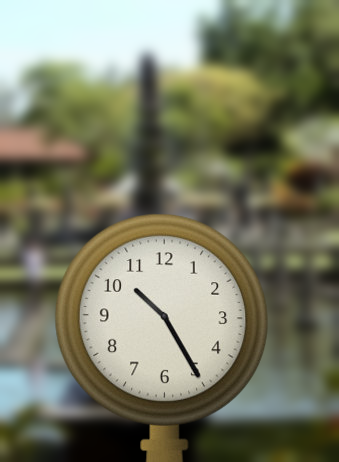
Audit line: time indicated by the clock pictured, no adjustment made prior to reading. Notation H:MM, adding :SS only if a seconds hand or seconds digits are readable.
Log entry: 10:25
